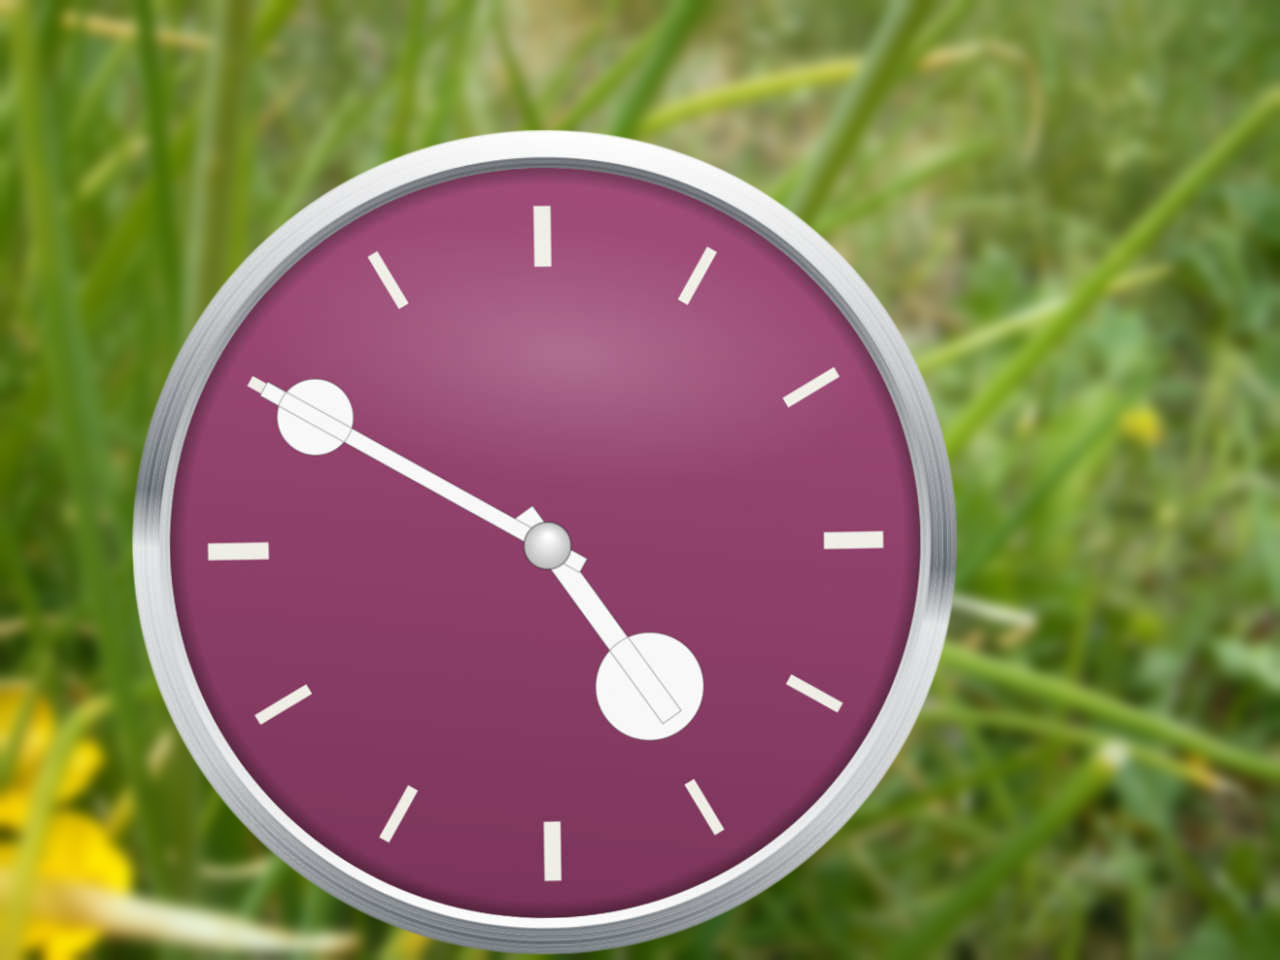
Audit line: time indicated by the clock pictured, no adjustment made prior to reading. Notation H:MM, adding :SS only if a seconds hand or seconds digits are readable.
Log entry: 4:50
